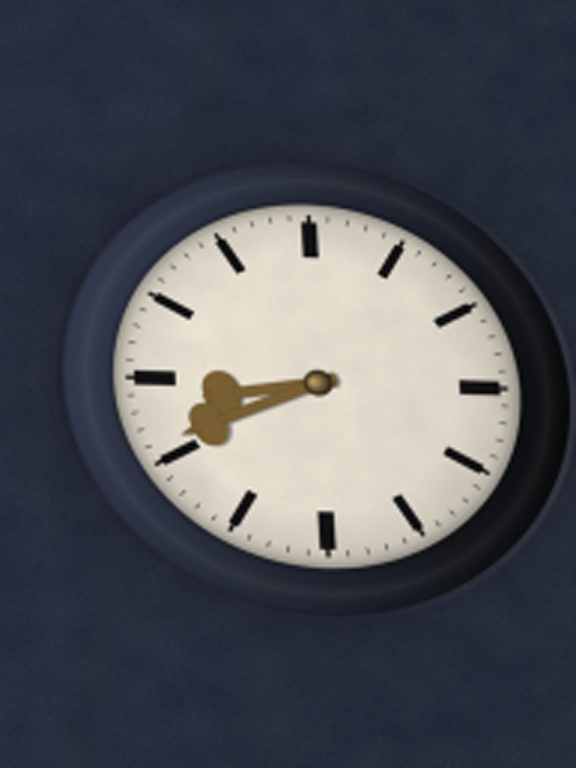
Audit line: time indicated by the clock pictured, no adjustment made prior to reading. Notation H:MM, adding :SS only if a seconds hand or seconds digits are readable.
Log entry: 8:41
